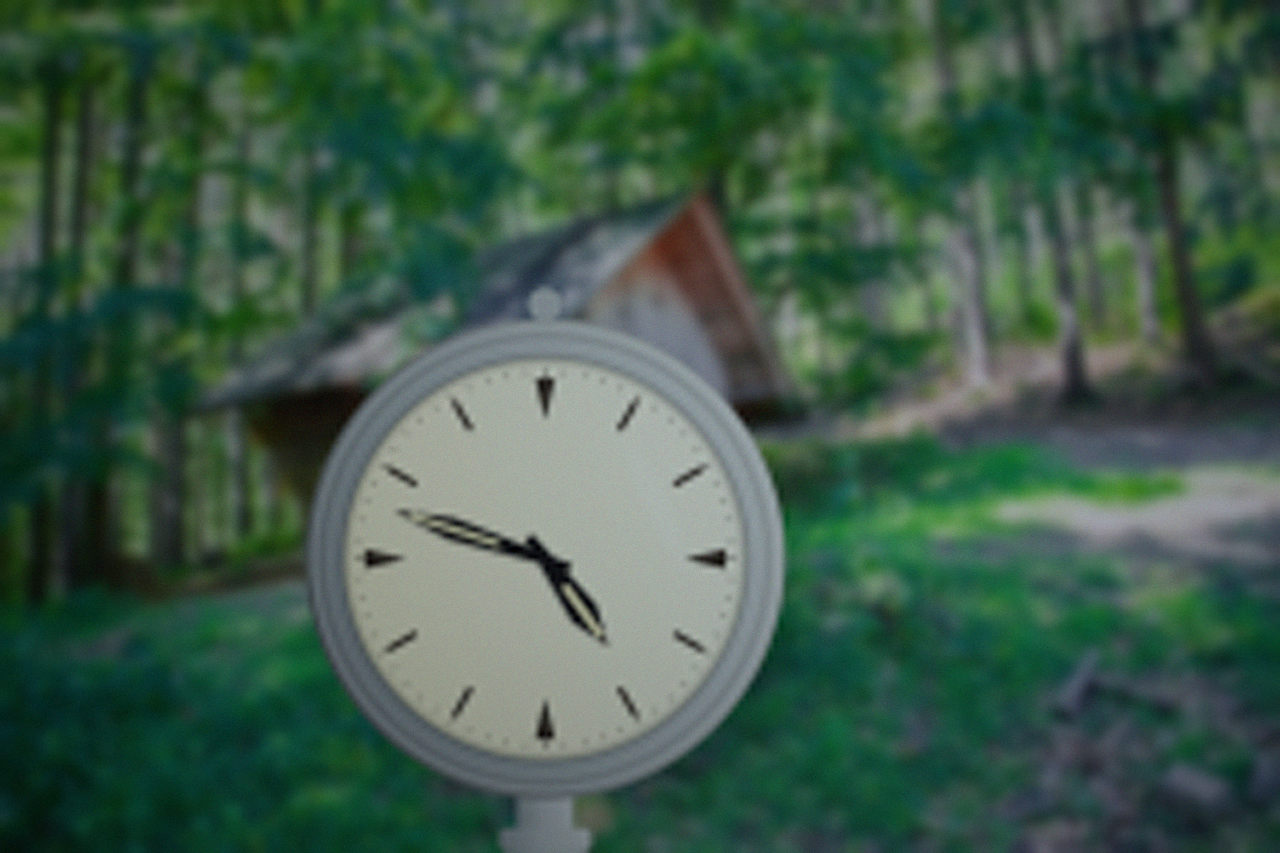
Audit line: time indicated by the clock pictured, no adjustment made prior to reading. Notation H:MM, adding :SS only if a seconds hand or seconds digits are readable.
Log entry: 4:48
